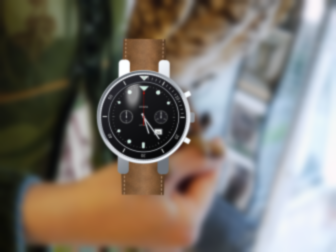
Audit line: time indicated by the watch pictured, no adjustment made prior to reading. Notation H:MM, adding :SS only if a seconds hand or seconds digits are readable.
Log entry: 5:24
